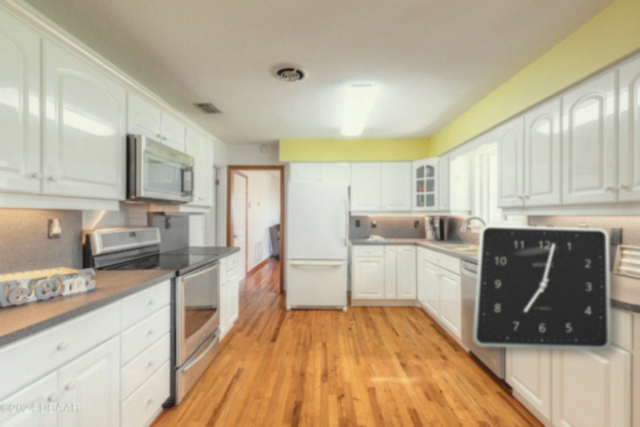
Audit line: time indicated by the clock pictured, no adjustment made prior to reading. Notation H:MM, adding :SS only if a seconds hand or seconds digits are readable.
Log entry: 7:02
